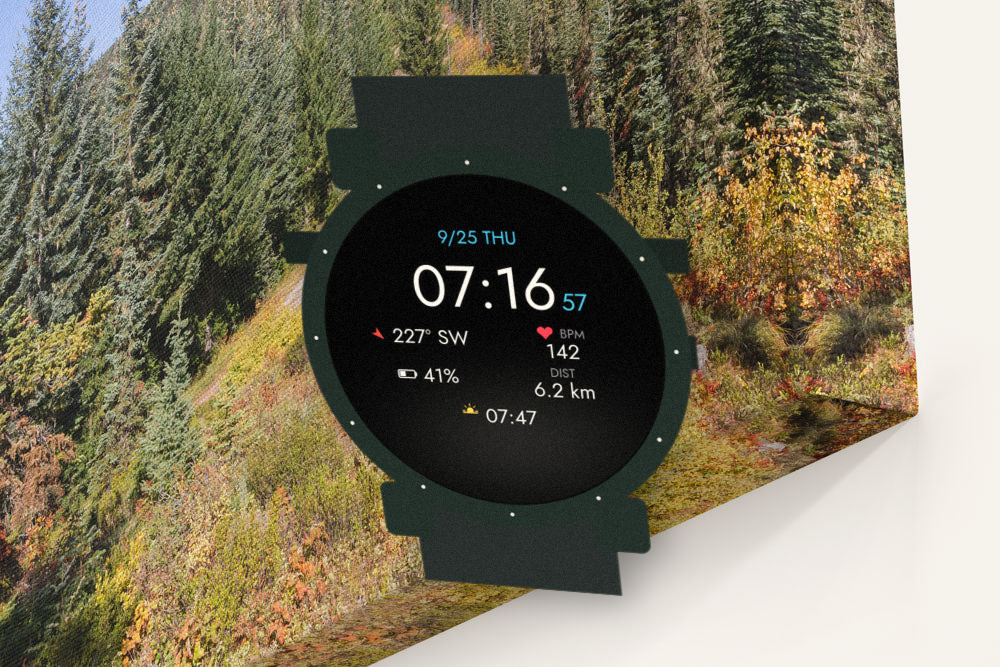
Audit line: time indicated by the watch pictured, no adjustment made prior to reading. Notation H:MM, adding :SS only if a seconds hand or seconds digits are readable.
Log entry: 7:16:57
